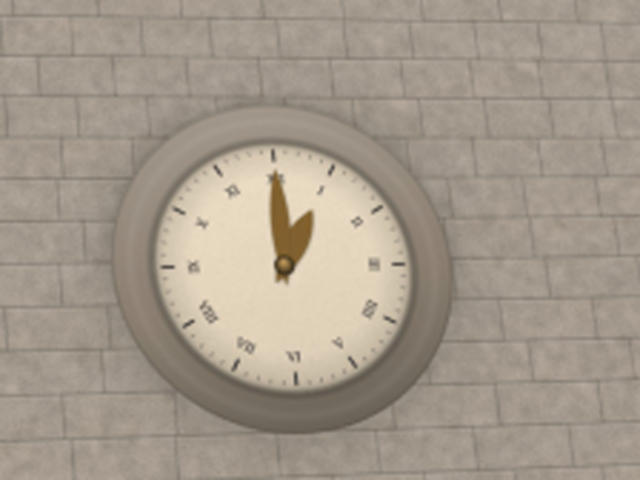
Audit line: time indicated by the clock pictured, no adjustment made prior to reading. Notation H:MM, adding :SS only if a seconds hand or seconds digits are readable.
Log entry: 1:00
